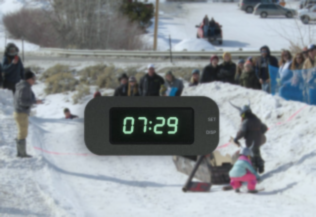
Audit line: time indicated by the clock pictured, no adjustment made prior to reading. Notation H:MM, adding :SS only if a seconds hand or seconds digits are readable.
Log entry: 7:29
